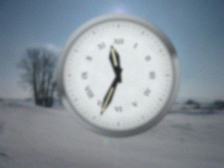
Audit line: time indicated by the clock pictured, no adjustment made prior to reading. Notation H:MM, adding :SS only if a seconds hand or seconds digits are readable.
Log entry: 11:34
